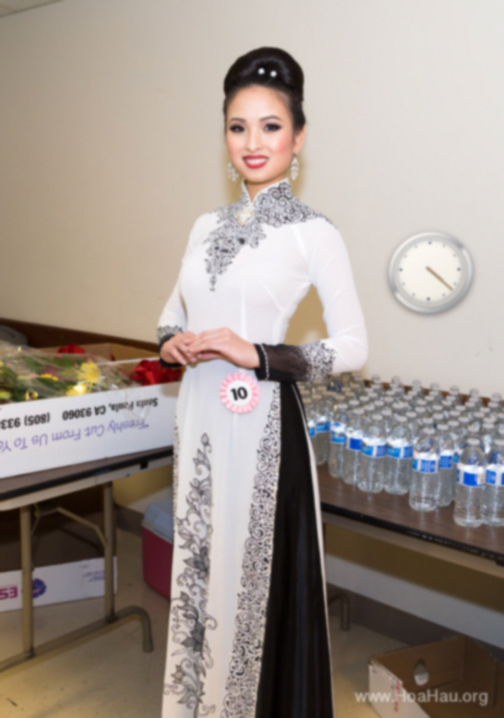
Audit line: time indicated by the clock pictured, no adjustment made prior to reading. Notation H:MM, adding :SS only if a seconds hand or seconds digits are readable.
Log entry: 4:22
